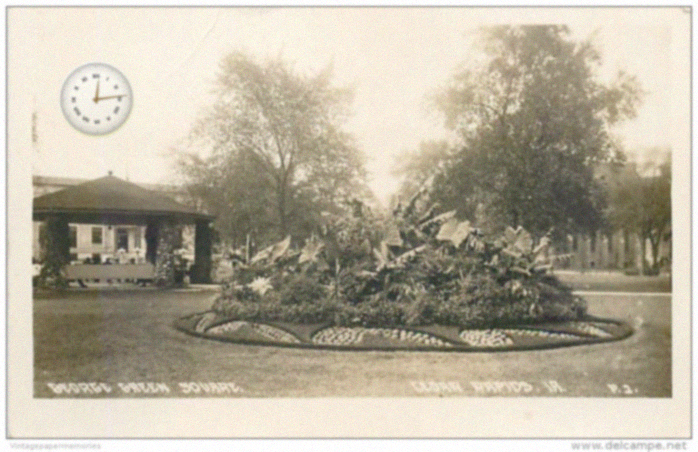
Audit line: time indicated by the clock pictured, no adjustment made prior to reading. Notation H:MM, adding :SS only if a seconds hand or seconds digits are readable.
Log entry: 12:14
